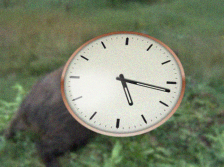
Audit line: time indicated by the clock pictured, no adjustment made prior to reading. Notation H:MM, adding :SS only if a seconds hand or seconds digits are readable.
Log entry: 5:17
